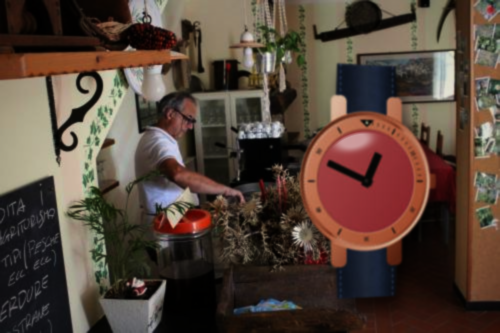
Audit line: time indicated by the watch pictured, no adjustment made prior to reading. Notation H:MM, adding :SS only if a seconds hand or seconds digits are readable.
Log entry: 12:49
